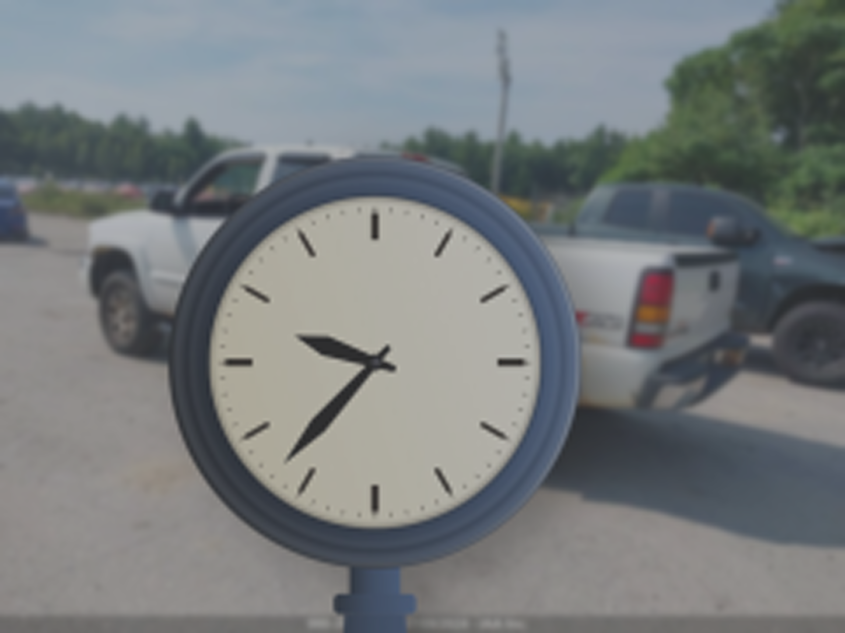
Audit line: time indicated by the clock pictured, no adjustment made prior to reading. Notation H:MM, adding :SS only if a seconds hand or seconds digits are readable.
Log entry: 9:37
